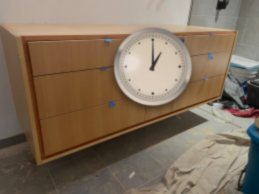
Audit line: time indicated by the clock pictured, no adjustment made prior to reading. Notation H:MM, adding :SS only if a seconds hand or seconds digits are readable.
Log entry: 1:00
